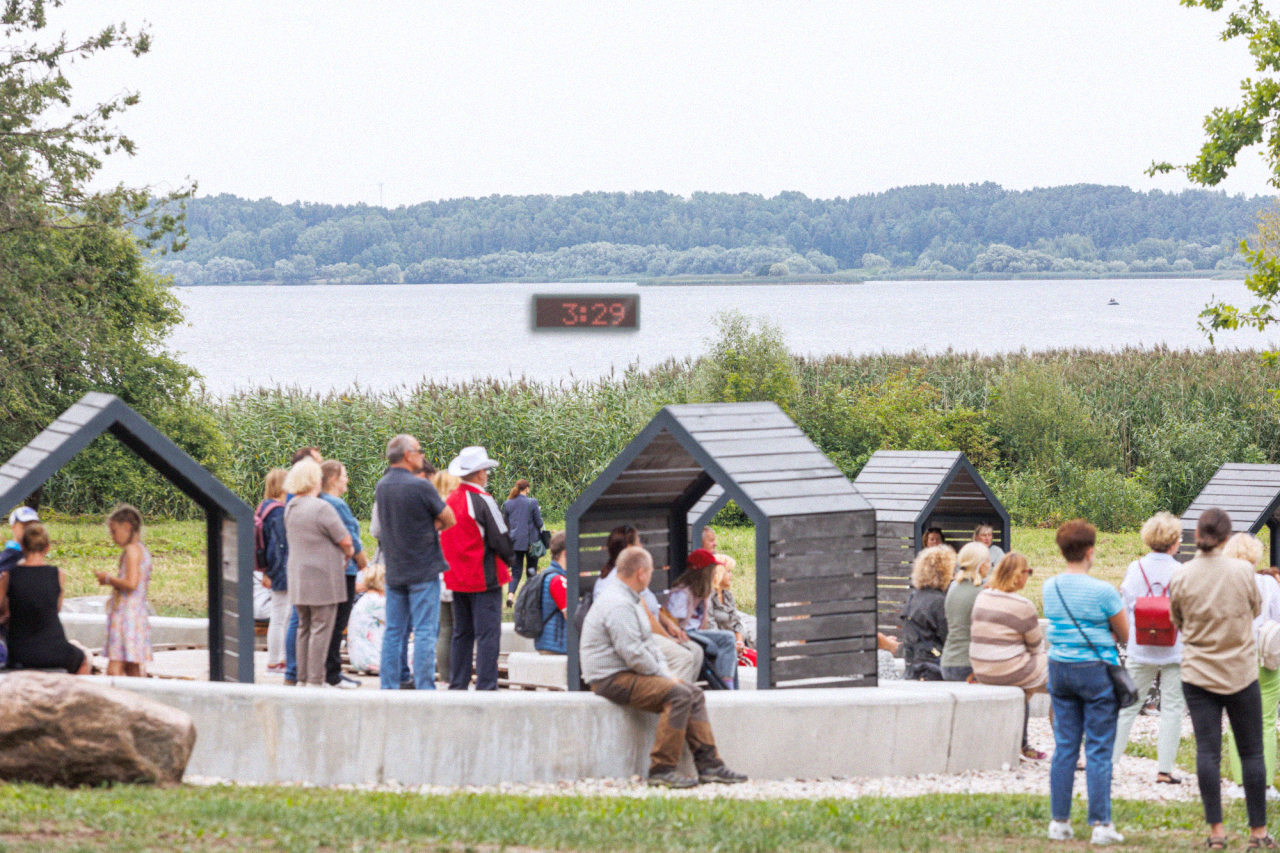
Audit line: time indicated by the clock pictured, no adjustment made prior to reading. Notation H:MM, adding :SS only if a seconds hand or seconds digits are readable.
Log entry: 3:29
